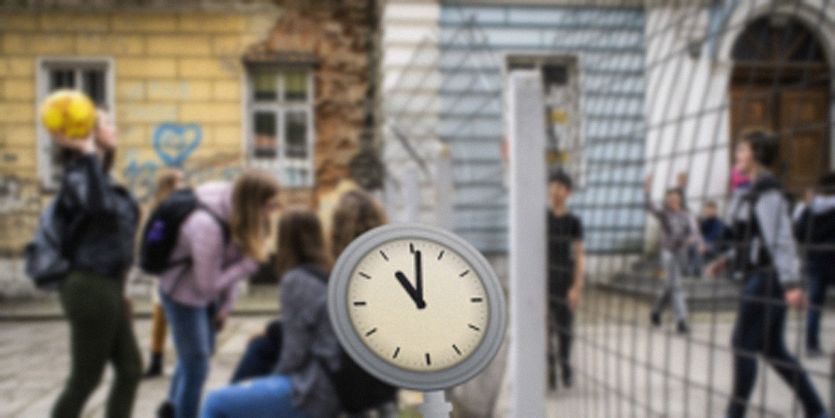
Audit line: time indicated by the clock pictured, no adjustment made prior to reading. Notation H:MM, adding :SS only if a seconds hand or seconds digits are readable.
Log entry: 11:01
